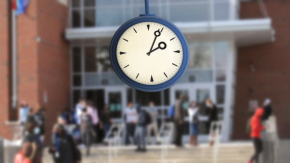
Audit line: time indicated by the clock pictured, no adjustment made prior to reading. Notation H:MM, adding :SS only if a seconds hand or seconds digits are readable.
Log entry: 2:04
